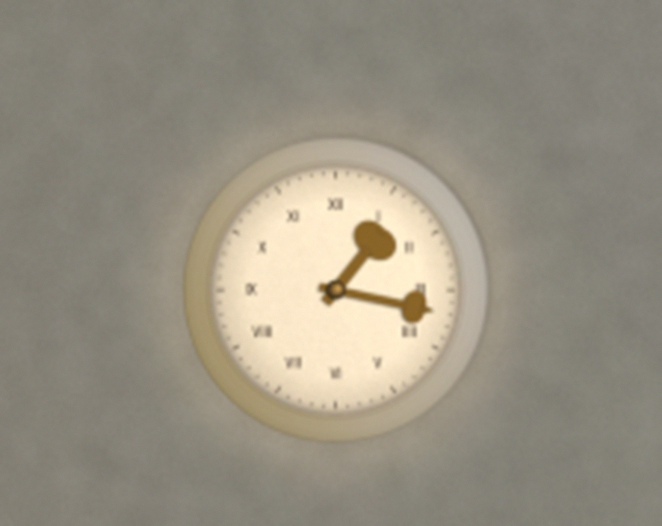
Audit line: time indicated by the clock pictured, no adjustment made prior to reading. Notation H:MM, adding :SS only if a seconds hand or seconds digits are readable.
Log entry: 1:17
